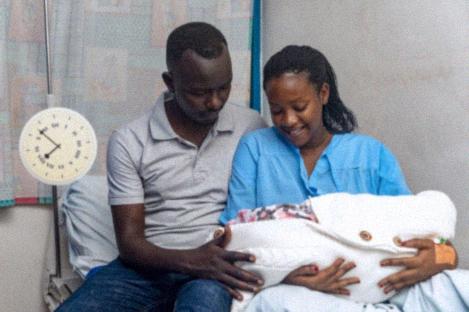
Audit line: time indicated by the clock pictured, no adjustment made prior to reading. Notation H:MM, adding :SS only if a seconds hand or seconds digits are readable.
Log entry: 7:53
